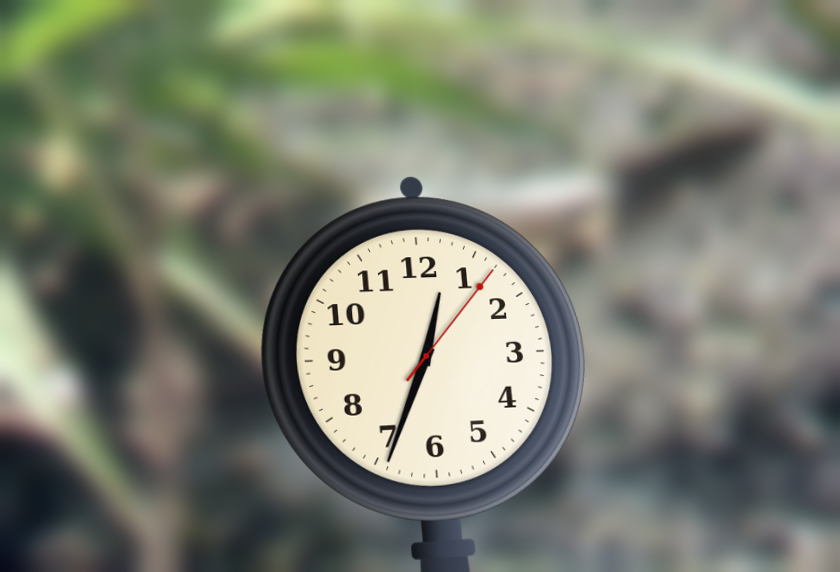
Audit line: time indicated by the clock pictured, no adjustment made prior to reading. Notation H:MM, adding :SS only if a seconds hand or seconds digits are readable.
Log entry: 12:34:07
